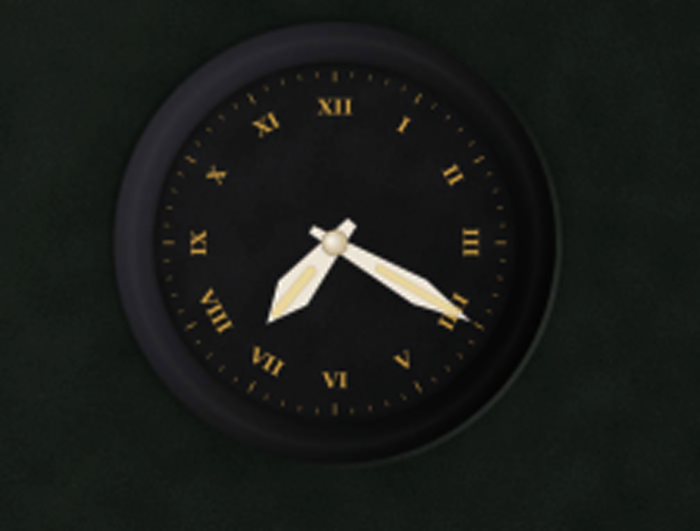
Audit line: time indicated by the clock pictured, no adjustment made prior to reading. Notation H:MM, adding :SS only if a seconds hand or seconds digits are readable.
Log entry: 7:20
